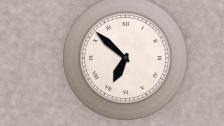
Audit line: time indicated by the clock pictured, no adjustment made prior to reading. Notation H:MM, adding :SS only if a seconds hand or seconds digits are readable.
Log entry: 6:52
